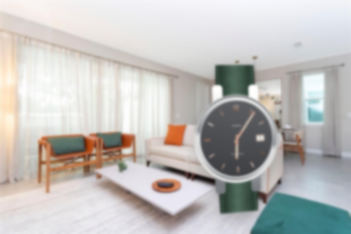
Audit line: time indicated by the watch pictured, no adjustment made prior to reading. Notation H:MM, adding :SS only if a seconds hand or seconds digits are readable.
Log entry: 6:06
